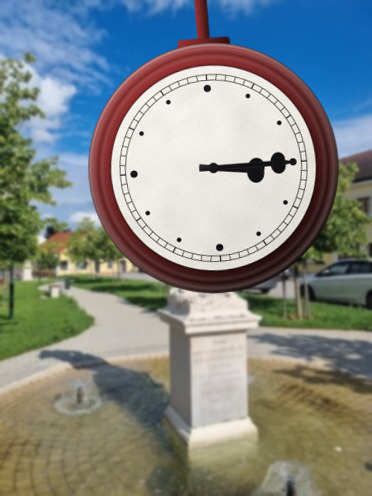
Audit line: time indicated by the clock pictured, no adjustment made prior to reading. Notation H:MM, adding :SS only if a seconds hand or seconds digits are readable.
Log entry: 3:15
